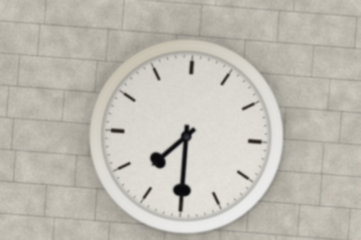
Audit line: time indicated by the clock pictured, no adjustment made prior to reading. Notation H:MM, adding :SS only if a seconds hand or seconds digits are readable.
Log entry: 7:30
